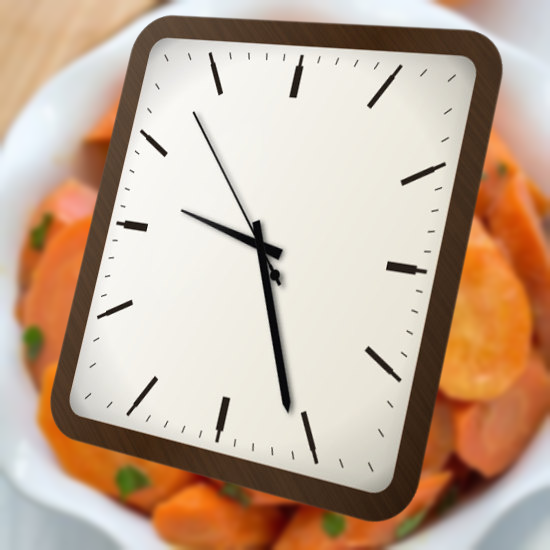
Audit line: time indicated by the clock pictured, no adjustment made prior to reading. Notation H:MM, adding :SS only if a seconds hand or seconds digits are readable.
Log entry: 9:25:53
